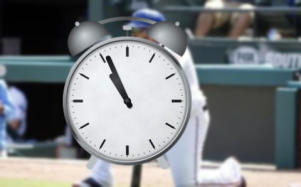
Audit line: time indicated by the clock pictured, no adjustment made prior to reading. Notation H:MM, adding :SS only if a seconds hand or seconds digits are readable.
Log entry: 10:56
